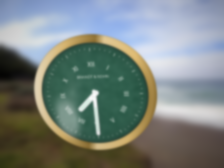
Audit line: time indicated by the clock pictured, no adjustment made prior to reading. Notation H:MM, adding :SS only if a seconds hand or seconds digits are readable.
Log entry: 7:30
